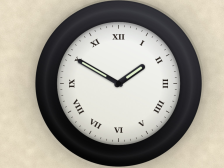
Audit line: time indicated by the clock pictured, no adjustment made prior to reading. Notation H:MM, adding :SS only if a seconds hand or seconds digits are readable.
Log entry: 1:50
